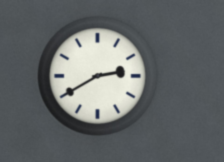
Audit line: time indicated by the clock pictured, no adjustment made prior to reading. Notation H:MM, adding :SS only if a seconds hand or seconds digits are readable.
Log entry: 2:40
